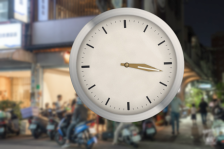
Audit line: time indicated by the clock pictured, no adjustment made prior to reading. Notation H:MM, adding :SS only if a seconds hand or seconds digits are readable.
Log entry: 3:17
